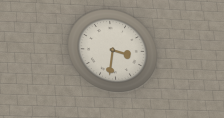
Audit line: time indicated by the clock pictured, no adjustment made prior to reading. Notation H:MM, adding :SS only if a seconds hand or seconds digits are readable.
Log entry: 3:32
